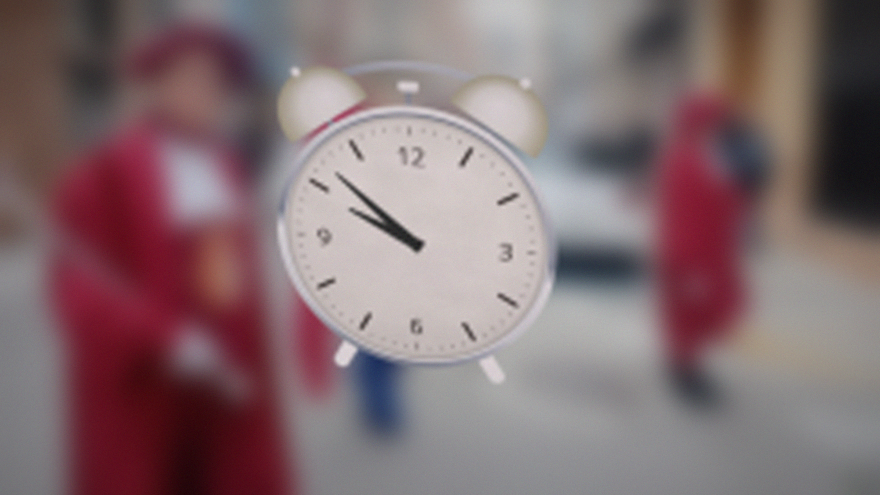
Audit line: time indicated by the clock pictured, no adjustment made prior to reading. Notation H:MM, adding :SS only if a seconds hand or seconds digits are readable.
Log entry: 9:52
